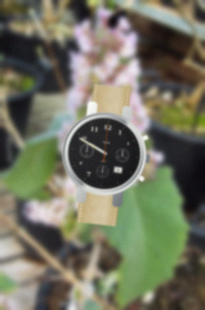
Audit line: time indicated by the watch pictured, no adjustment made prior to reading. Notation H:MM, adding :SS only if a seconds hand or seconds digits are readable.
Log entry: 9:49
